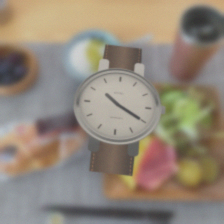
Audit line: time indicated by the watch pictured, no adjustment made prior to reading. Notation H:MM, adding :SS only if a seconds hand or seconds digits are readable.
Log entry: 10:20
